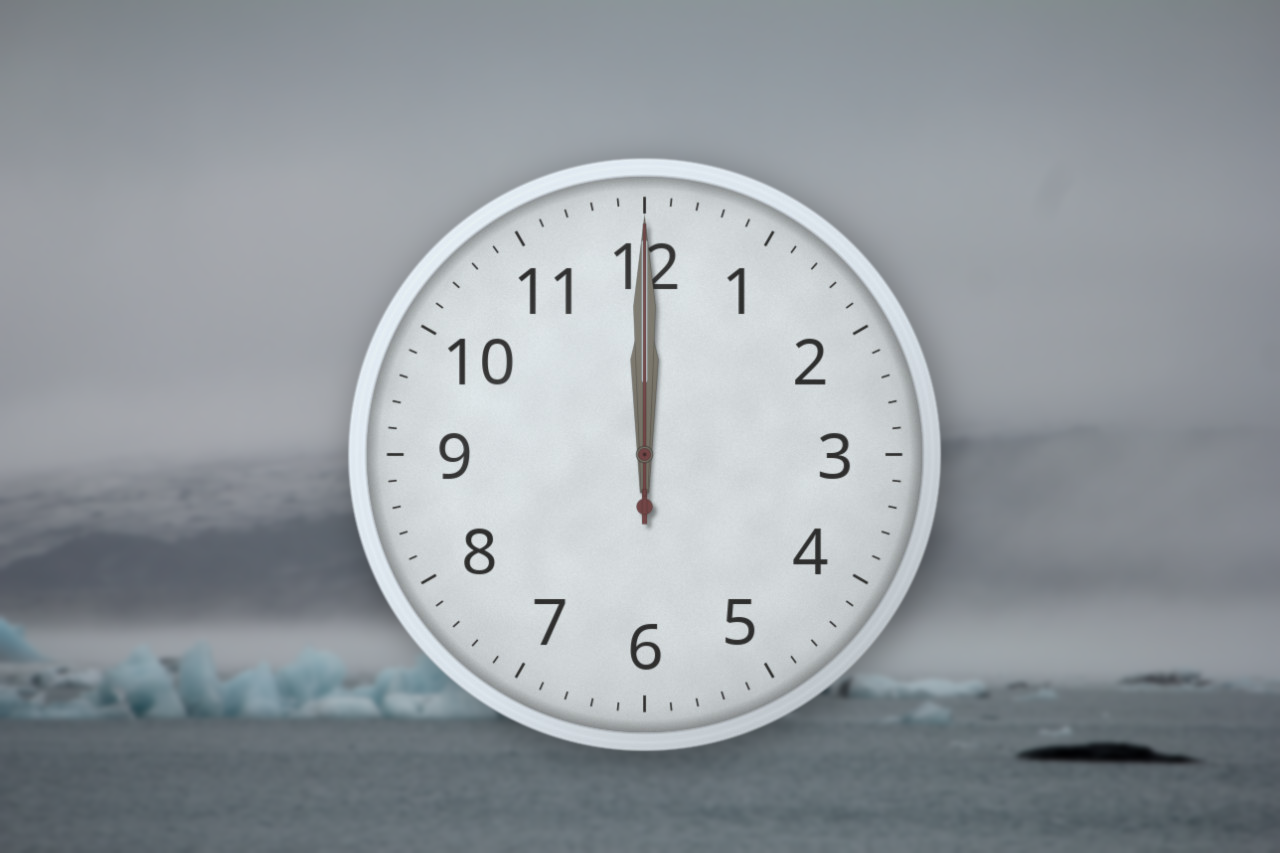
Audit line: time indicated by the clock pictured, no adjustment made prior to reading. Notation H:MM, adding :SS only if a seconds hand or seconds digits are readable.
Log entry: 12:00:00
